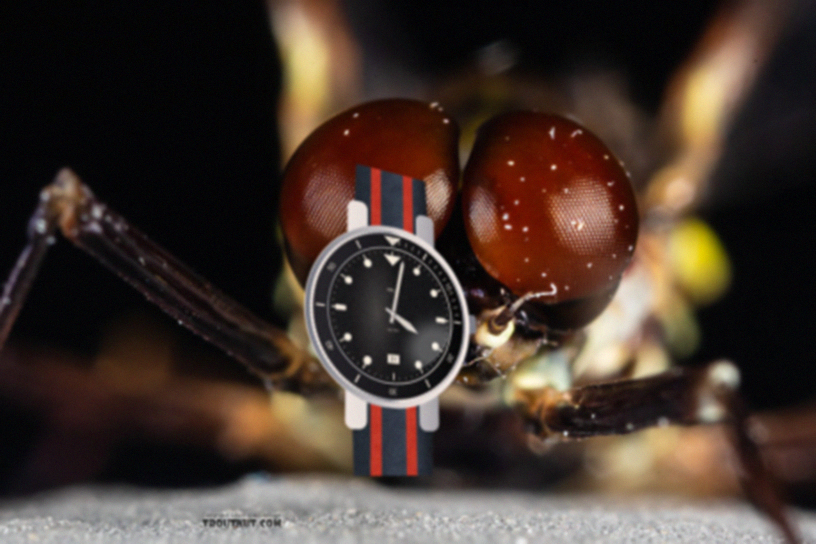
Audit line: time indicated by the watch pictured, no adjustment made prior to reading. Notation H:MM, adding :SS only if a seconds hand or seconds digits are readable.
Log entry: 4:02
